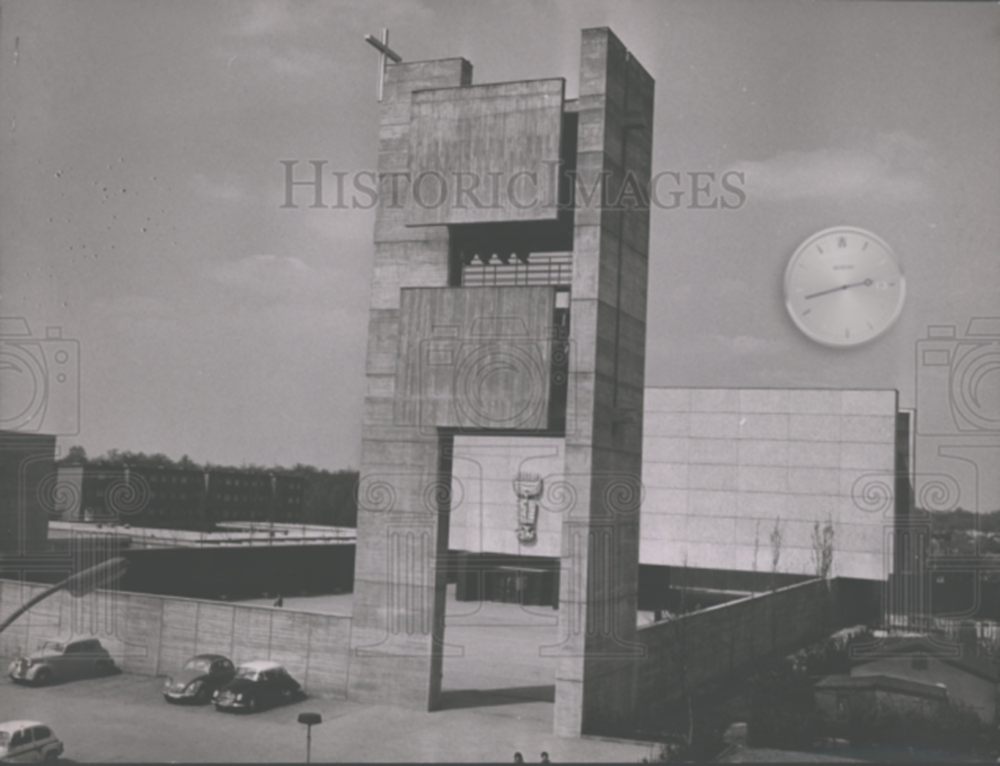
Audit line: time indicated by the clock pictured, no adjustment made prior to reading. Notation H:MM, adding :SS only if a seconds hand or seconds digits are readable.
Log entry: 2:43
